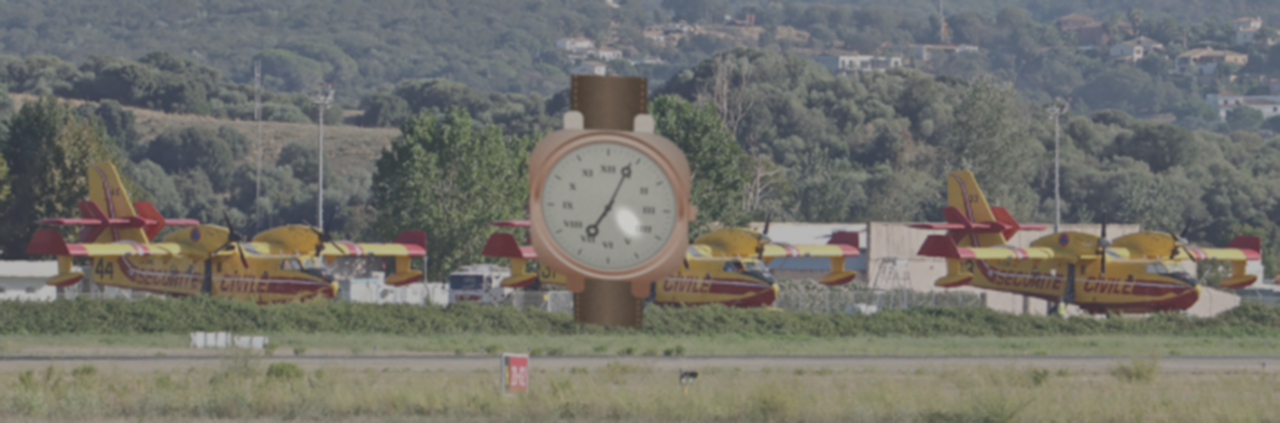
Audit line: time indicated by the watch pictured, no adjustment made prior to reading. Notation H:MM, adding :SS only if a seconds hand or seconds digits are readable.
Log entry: 7:04
